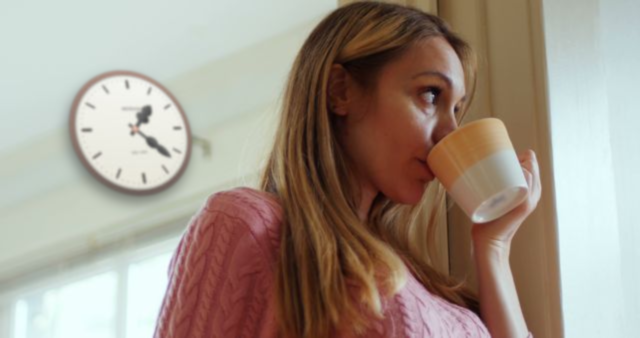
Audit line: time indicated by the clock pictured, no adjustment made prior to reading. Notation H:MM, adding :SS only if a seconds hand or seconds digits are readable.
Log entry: 1:22
